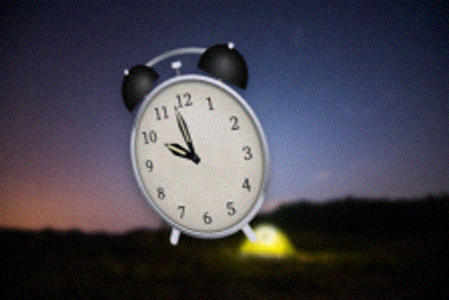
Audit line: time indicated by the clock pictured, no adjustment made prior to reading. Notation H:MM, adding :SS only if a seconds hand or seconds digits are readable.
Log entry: 9:58
